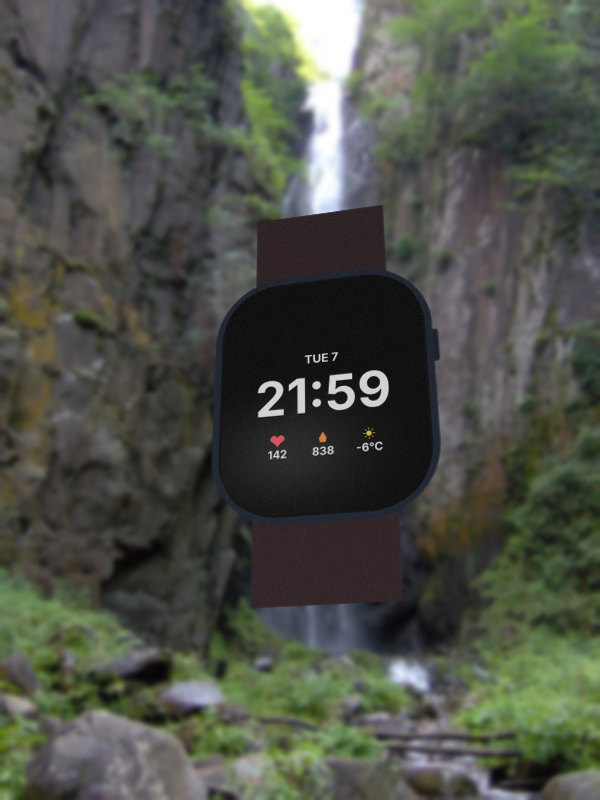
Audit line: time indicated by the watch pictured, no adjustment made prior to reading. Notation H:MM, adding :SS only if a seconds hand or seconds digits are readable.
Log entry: 21:59
